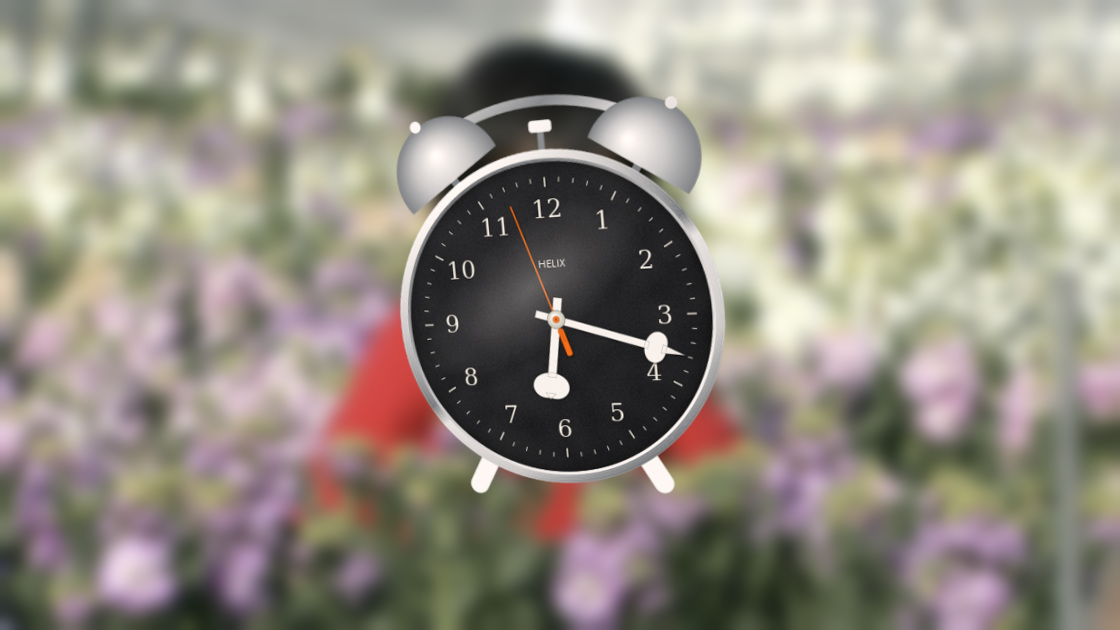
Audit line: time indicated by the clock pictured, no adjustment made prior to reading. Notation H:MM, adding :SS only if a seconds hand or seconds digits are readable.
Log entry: 6:17:57
